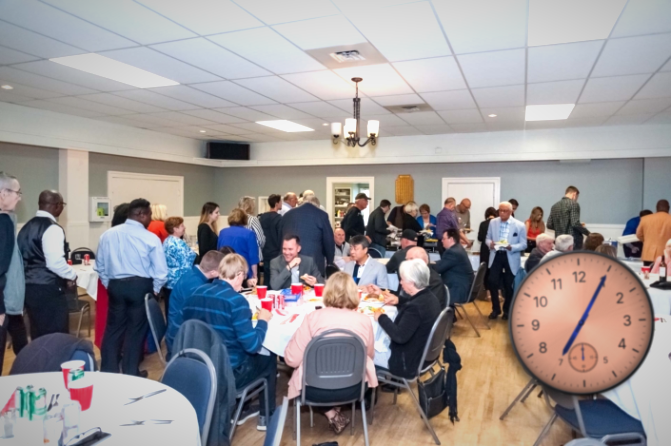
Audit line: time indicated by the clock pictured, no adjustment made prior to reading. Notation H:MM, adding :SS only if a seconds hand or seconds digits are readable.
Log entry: 7:05
